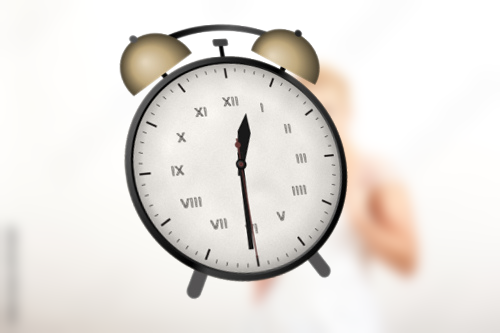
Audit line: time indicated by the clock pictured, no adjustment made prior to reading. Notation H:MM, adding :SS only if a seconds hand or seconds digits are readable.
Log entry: 12:30:30
